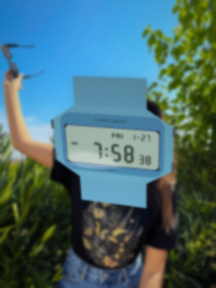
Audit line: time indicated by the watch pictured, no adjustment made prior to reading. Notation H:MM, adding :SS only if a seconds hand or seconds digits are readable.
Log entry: 7:58
